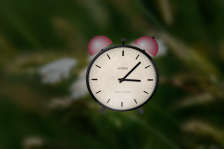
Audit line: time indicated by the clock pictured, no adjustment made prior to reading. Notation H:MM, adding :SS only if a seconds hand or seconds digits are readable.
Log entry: 3:07
